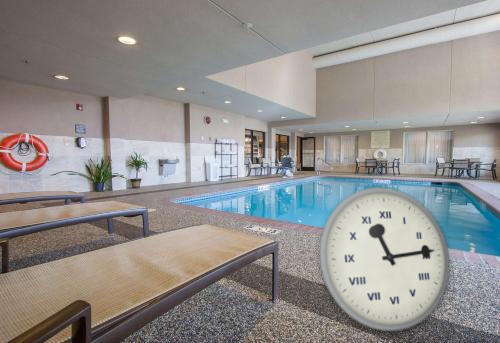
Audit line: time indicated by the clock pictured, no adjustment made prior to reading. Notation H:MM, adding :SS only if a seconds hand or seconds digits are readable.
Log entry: 11:14
